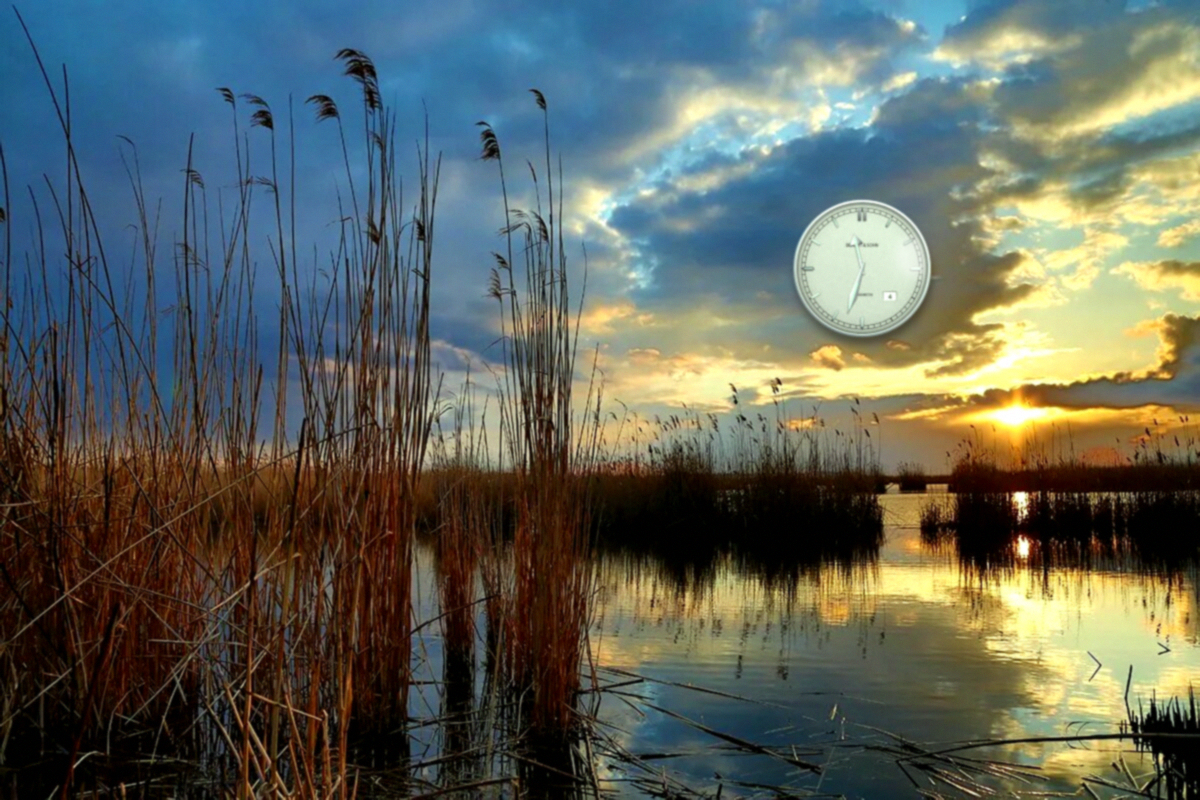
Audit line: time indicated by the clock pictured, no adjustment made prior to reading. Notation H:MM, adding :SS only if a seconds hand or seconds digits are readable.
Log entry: 11:33
